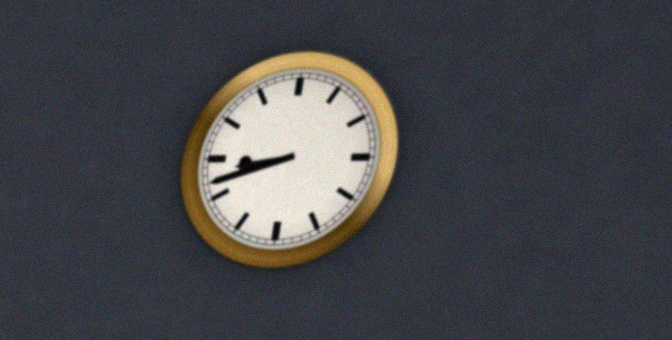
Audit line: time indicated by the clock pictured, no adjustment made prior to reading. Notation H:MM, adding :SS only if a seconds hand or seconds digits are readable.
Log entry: 8:42
